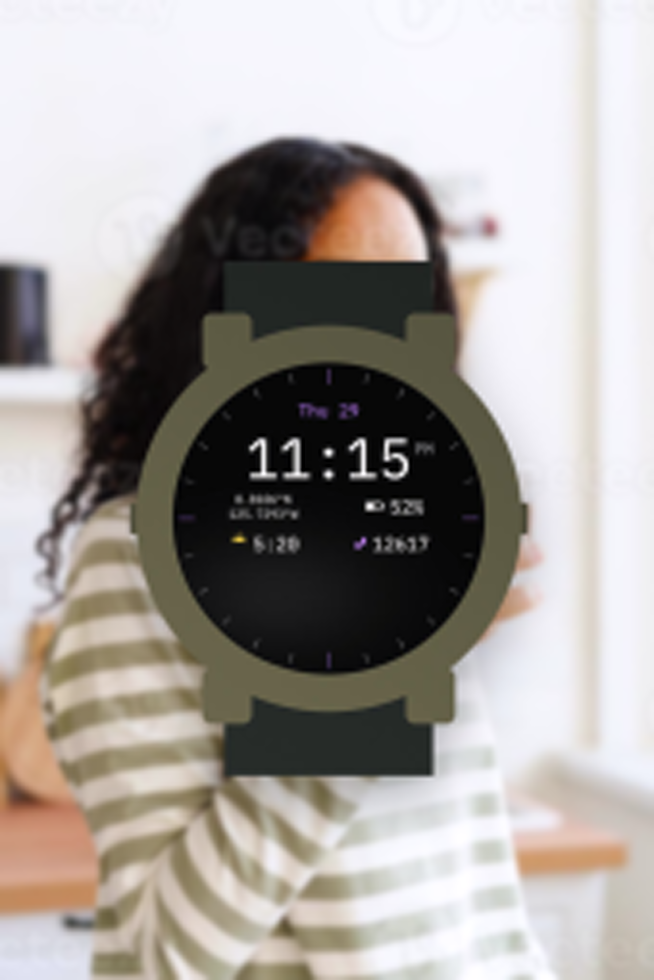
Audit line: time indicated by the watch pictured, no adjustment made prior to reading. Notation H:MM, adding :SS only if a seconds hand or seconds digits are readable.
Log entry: 11:15
